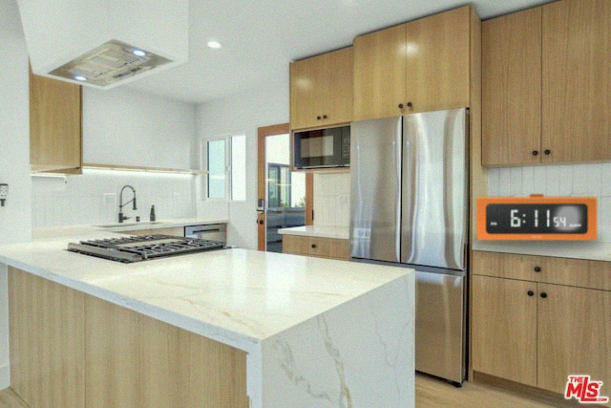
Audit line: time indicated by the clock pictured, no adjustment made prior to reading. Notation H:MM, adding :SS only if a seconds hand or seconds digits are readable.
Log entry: 6:11:54
